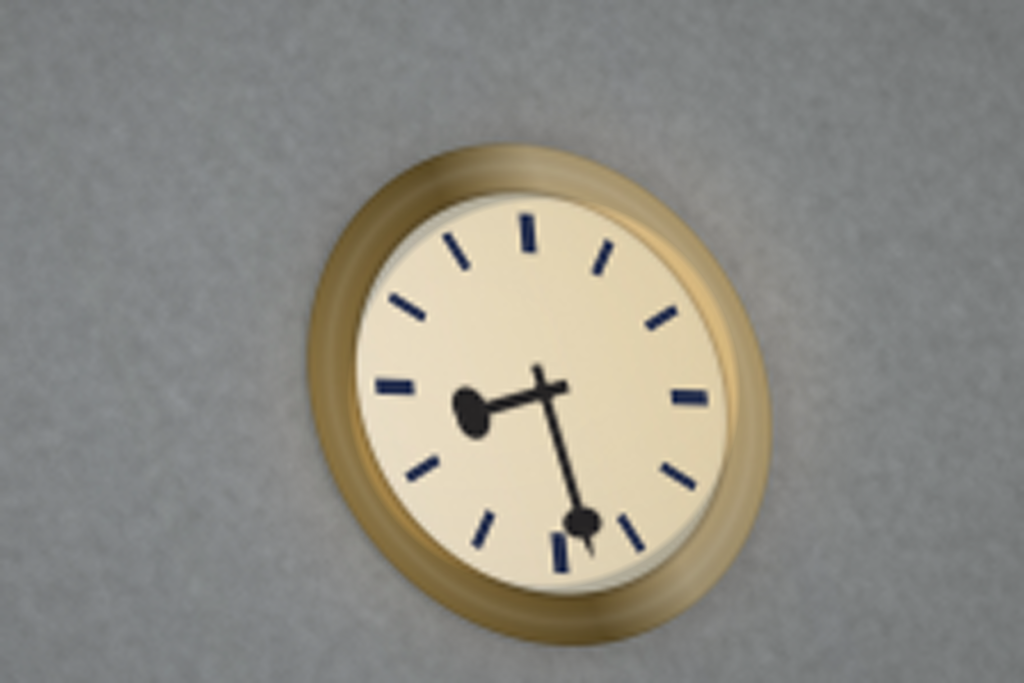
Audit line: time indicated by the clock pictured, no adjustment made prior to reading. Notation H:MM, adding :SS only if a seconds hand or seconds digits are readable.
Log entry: 8:28
